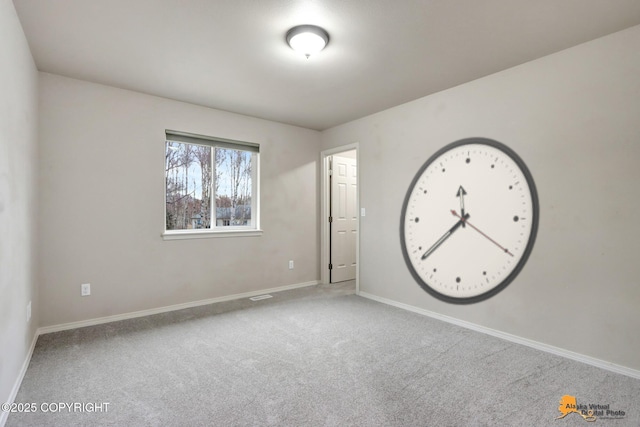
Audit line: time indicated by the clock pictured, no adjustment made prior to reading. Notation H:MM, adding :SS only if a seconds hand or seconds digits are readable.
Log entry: 11:38:20
